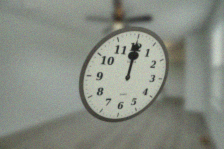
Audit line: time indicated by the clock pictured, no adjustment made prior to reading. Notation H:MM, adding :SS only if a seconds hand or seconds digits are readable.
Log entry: 12:00
